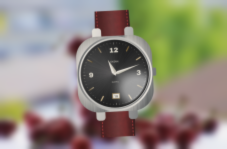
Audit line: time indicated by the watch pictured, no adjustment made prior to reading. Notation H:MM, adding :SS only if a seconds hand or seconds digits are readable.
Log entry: 11:12
